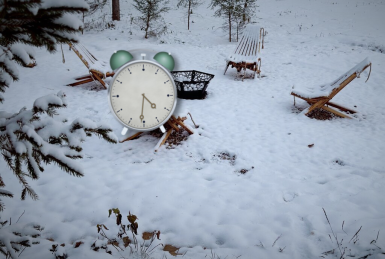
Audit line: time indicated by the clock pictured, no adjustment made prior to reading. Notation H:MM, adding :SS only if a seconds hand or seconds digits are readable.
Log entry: 4:31
